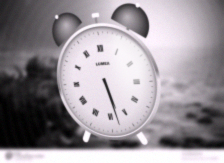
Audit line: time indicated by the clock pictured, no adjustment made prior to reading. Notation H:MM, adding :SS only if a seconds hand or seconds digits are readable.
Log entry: 5:28
